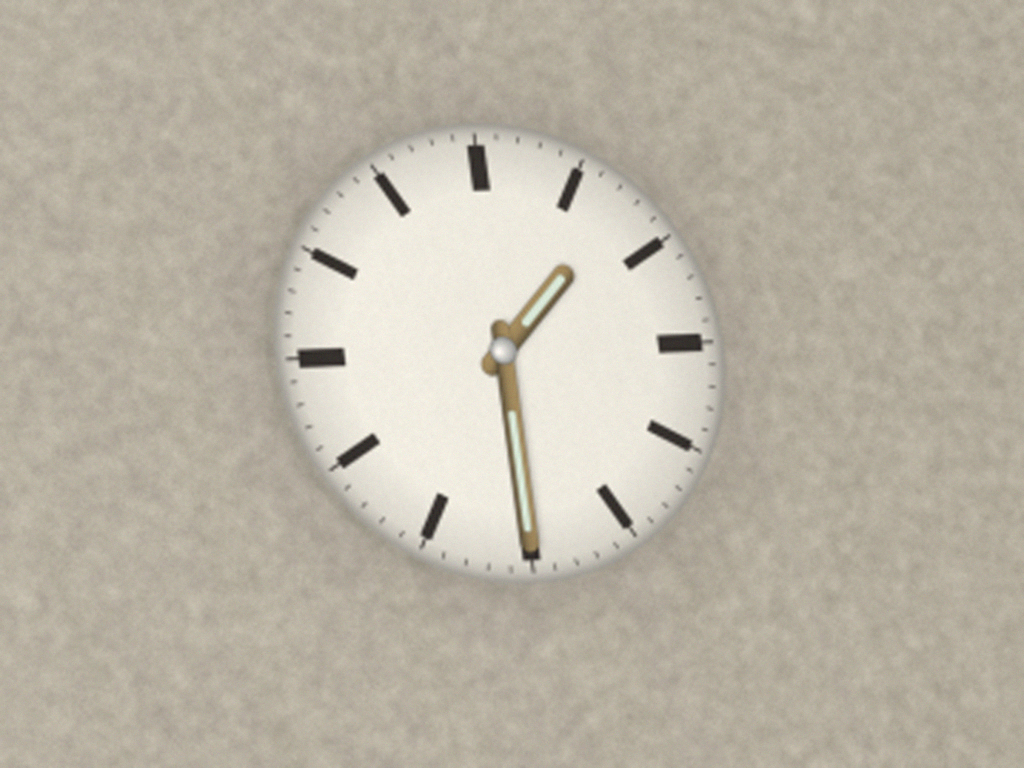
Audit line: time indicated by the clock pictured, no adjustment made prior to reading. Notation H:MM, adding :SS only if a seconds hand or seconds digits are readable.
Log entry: 1:30
